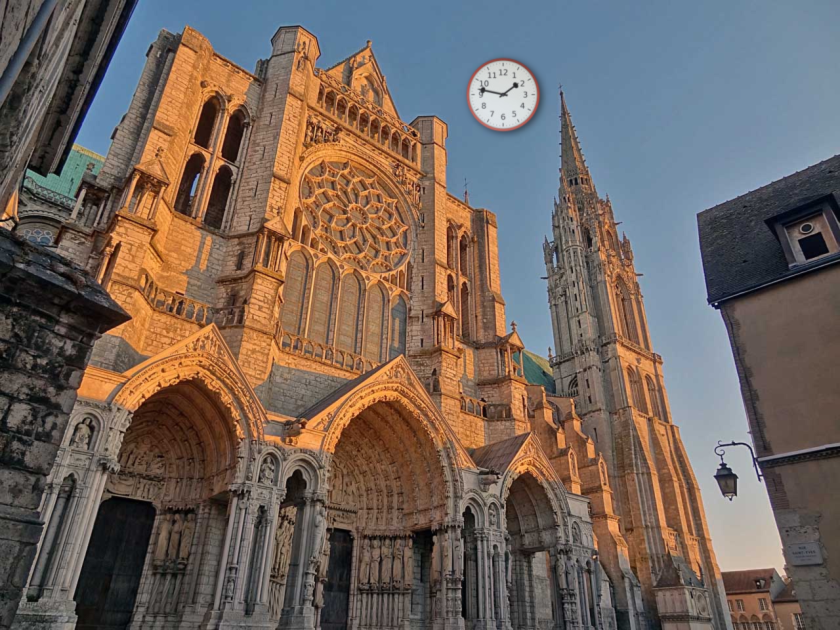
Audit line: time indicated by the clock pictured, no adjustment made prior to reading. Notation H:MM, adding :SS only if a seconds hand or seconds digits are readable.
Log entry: 1:47
